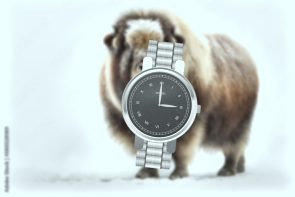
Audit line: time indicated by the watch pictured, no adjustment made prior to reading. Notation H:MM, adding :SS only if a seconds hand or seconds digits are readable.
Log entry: 3:00
